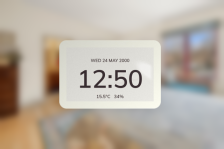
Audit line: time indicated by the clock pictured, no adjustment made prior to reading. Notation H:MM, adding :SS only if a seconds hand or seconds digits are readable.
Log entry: 12:50
